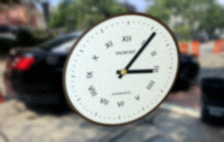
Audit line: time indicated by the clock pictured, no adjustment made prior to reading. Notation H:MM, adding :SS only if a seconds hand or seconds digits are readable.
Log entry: 3:06
